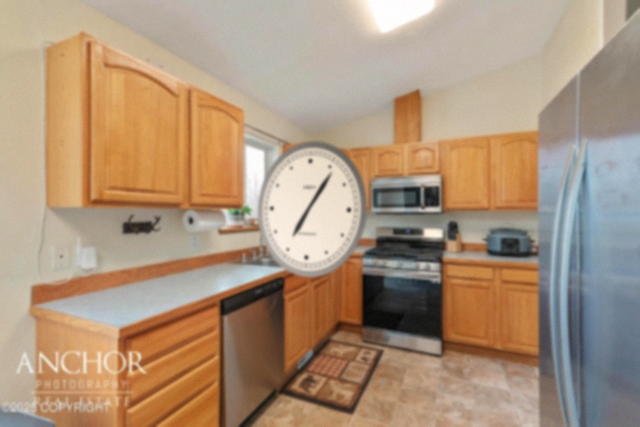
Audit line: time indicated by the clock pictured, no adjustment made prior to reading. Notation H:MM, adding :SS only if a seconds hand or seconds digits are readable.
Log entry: 7:06
